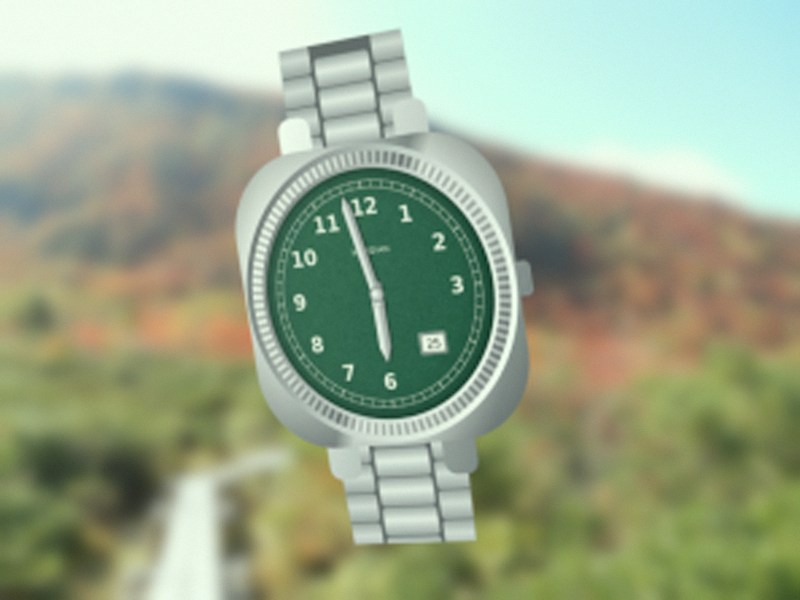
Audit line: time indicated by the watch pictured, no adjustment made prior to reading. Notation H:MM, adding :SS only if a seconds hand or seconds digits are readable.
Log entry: 5:58
